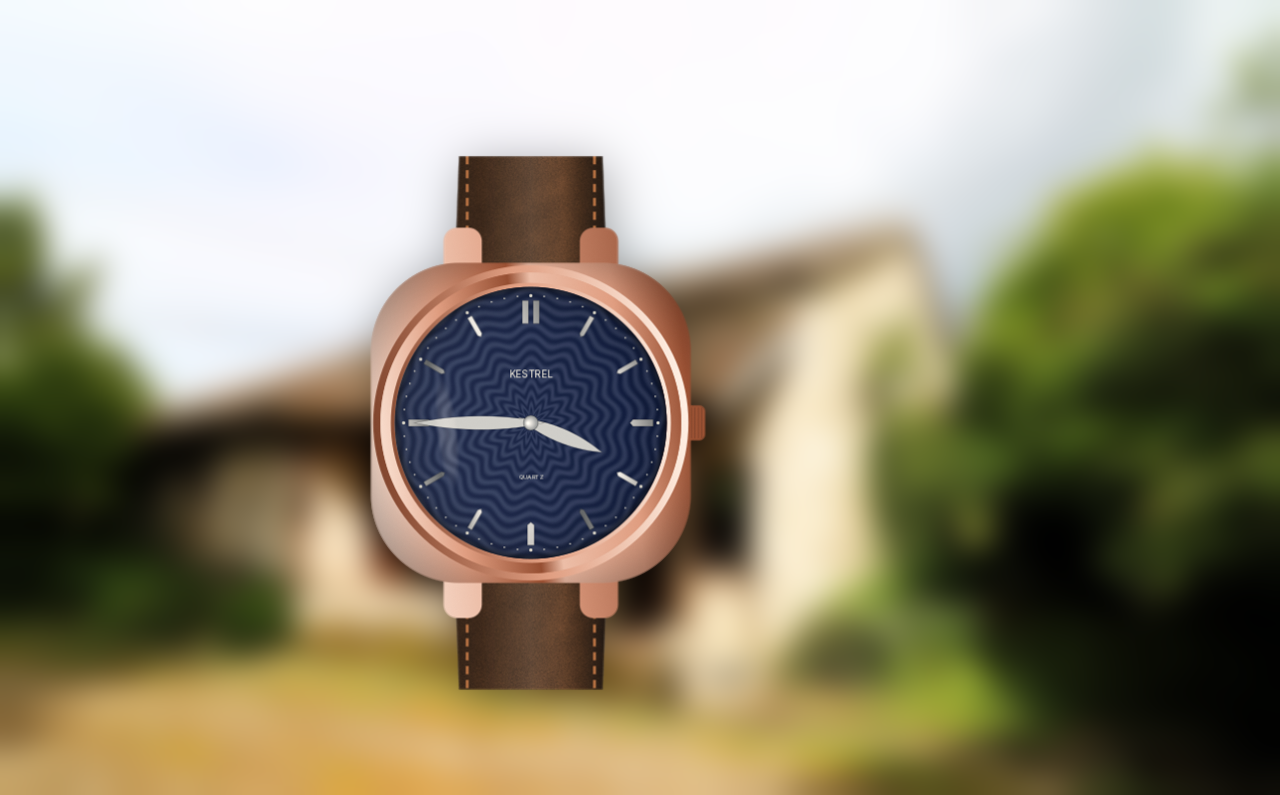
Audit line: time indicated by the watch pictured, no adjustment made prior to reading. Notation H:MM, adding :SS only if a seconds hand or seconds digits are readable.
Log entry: 3:45
